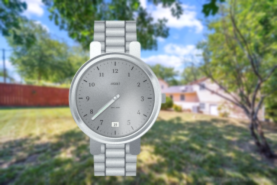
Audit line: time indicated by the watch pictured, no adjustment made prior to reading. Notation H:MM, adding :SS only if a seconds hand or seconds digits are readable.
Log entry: 7:38
